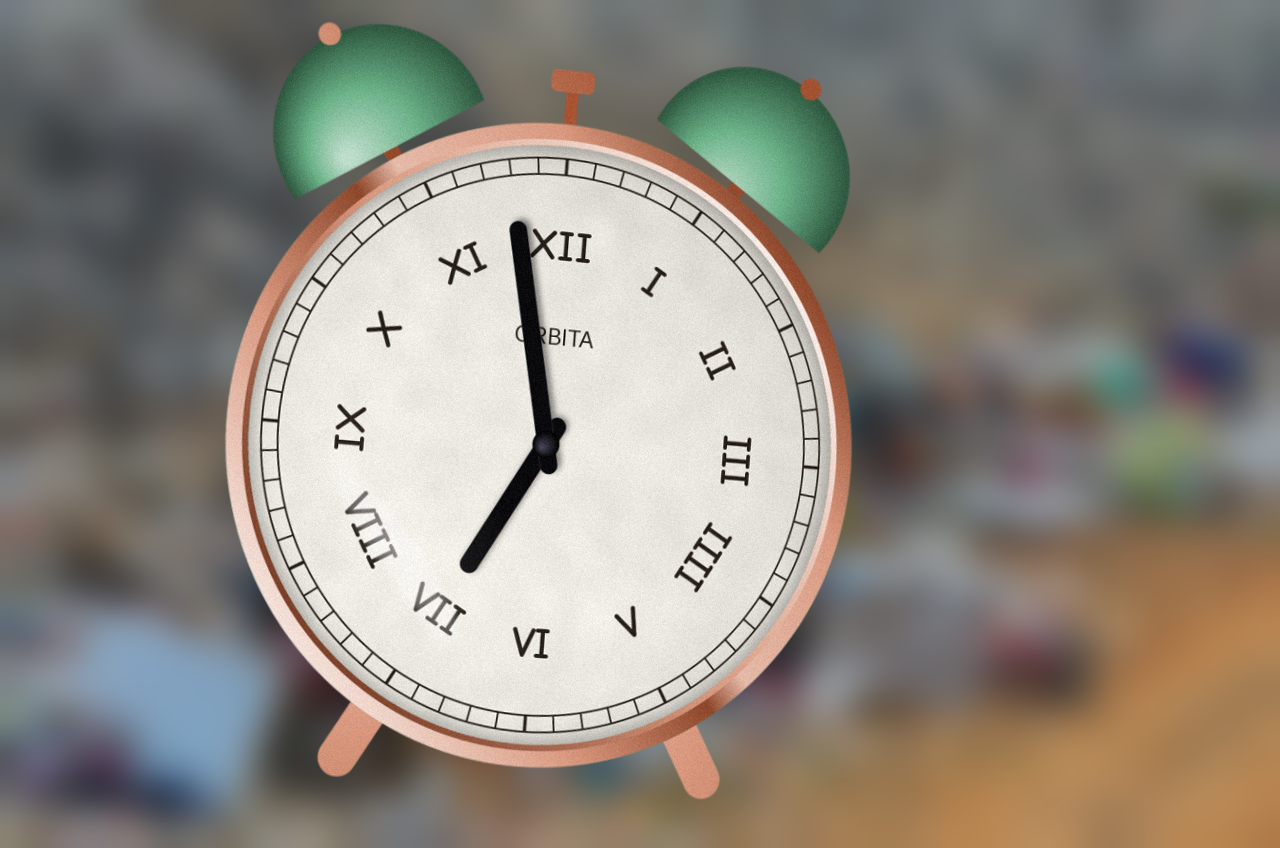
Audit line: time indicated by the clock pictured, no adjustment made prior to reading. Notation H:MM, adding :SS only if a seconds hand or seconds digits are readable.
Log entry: 6:58
